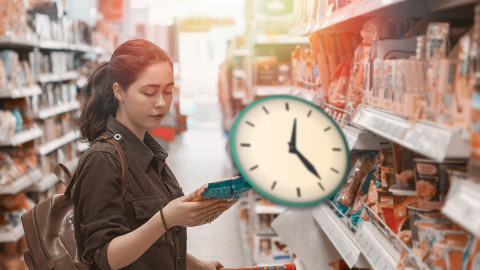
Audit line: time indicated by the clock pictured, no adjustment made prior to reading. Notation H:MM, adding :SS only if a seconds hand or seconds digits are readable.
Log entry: 12:24
